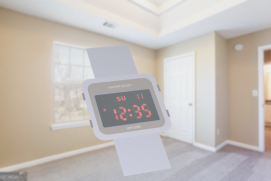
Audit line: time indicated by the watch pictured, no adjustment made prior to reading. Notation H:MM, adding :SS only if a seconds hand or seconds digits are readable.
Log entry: 12:35
